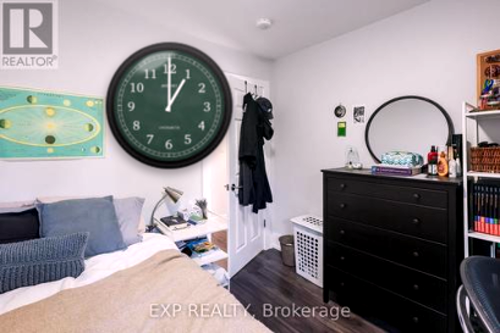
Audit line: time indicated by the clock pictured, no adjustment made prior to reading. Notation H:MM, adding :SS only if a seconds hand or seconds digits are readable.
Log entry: 1:00
